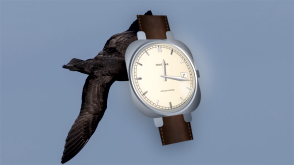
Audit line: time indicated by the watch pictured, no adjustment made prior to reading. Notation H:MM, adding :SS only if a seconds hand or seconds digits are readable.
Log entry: 12:17
